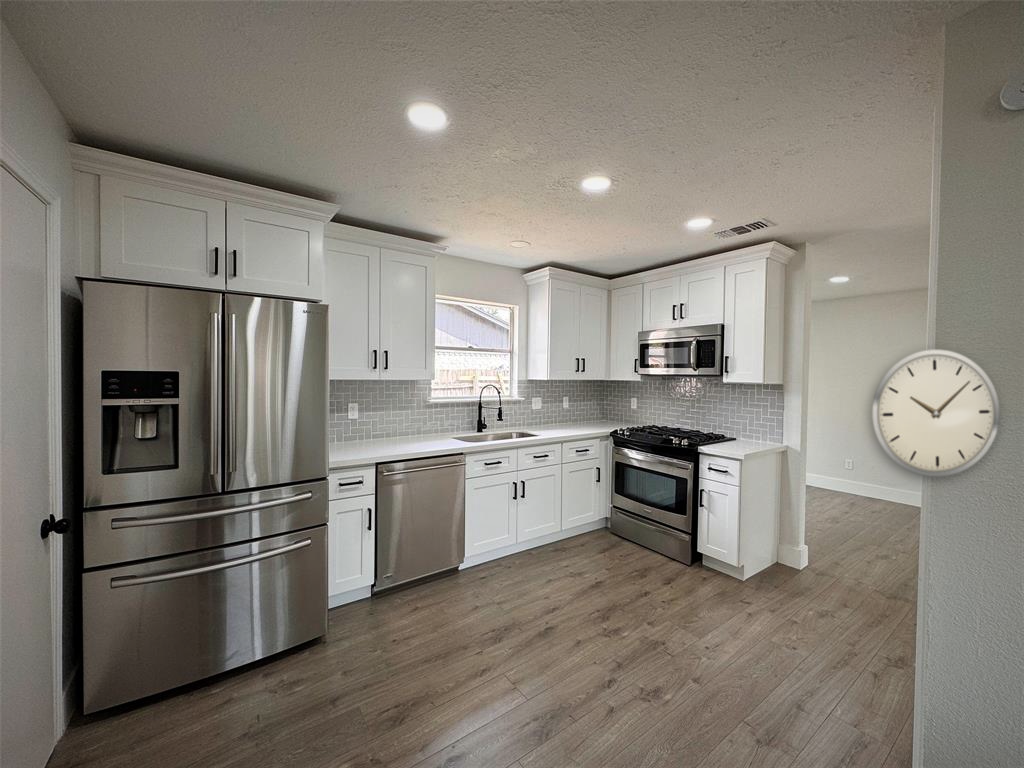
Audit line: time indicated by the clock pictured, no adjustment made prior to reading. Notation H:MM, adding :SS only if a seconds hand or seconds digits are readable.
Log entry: 10:08
